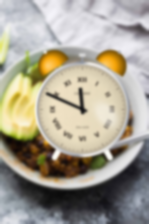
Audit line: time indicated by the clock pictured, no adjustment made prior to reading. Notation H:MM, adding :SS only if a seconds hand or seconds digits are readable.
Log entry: 11:49
